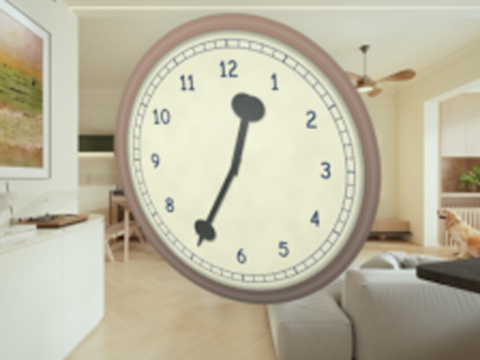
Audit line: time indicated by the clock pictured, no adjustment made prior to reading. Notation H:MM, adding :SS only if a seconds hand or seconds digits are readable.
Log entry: 12:35
